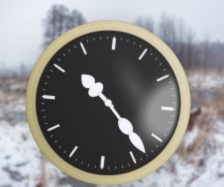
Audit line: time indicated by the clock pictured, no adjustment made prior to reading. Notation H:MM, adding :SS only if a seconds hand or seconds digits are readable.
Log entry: 10:23
